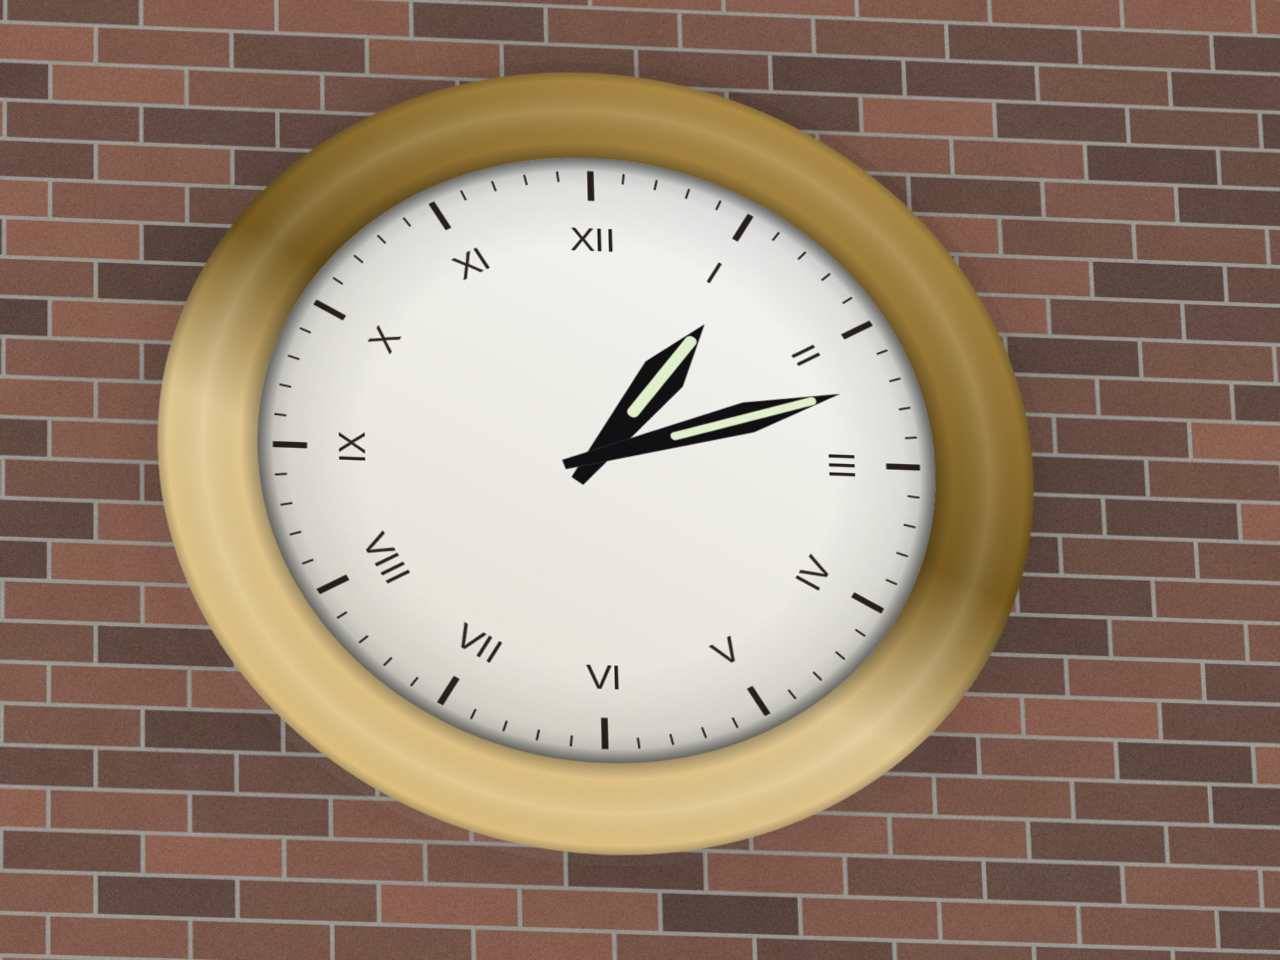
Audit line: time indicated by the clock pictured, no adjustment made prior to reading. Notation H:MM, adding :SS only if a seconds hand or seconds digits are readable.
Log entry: 1:12
